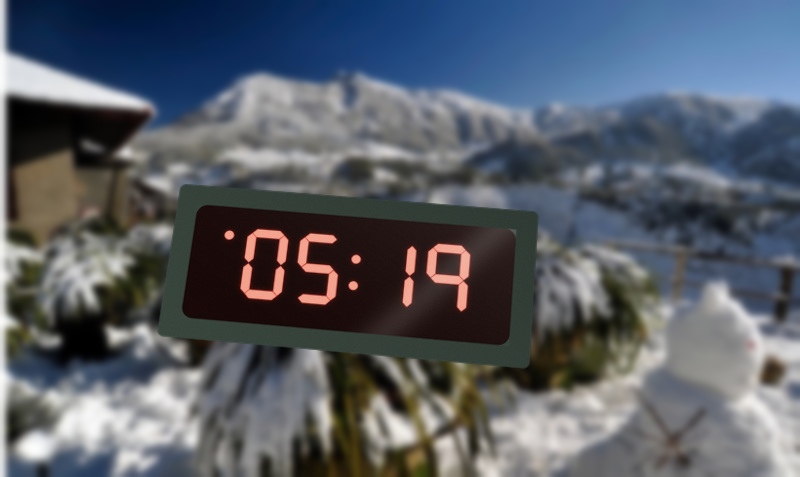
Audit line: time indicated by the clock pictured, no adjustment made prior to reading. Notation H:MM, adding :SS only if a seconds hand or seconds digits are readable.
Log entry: 5:19
